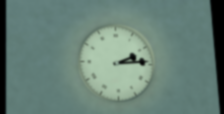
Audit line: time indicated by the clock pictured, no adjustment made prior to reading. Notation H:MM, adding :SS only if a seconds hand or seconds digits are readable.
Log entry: 2:14
